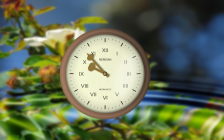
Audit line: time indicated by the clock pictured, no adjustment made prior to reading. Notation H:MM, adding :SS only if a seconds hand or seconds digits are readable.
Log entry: 9:53
